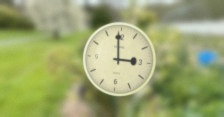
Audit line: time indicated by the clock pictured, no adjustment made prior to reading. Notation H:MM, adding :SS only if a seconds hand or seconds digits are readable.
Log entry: 2:59
